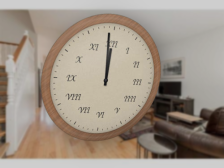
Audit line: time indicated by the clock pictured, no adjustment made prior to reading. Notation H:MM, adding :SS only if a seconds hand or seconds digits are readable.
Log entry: 11:59
